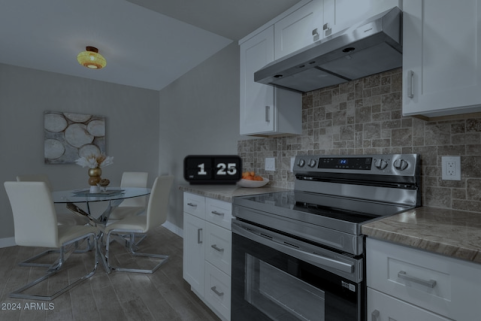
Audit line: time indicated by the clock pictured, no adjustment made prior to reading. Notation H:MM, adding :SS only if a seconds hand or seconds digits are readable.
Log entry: 1:25
